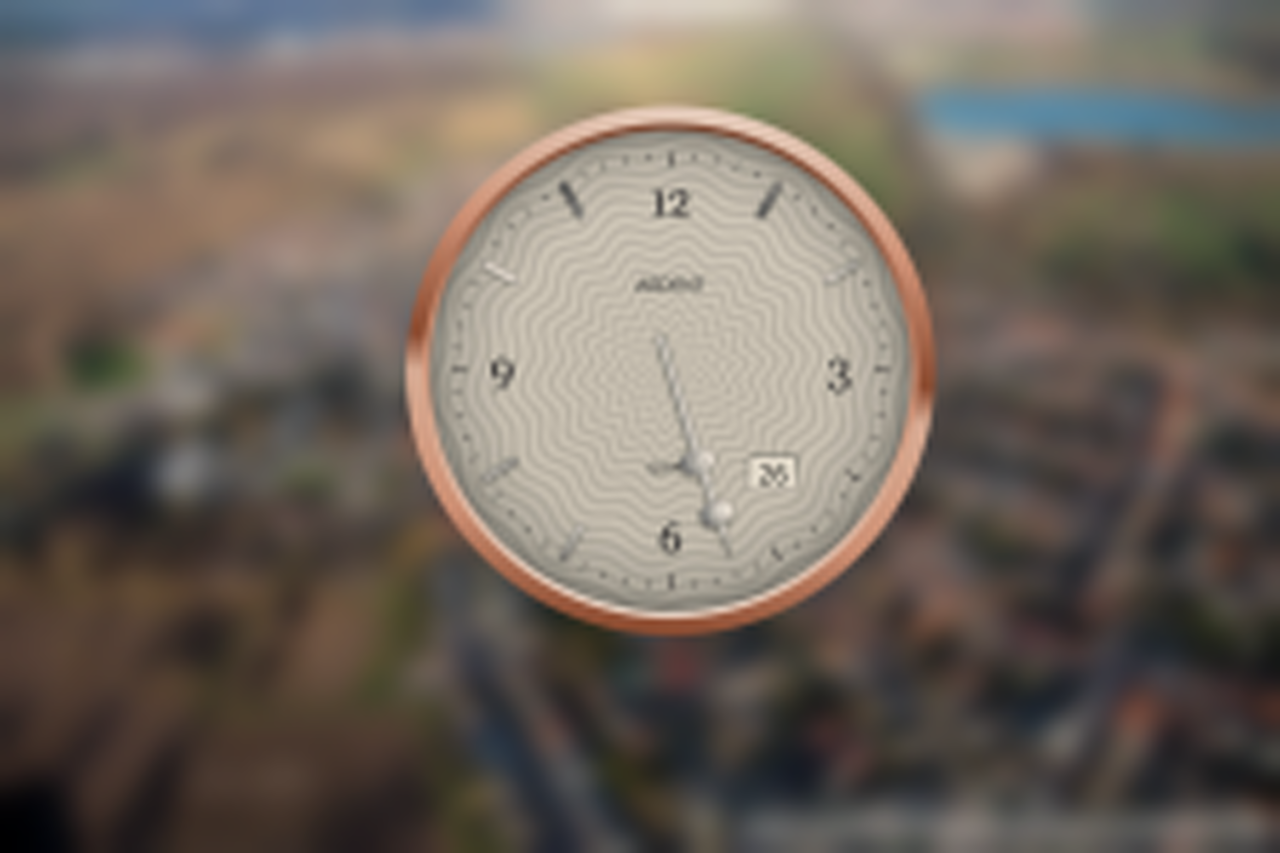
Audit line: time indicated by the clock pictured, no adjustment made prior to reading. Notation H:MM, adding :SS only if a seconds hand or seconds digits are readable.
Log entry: 5:27
